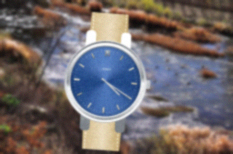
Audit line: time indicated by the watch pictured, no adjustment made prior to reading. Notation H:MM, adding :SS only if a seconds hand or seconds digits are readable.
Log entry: 4:20
